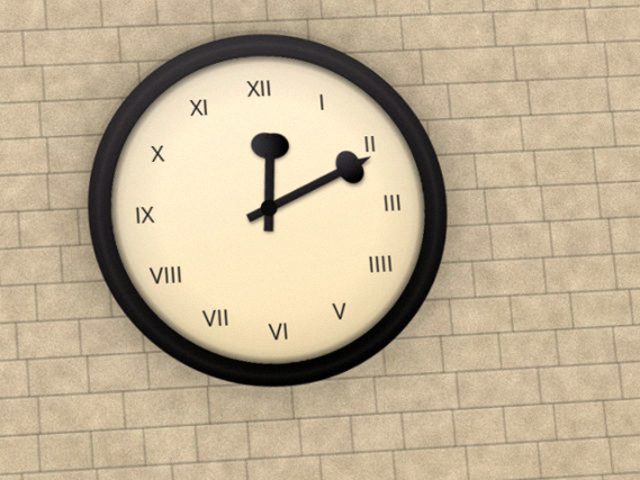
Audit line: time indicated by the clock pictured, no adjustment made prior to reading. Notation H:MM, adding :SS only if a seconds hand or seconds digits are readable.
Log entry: 12:11
